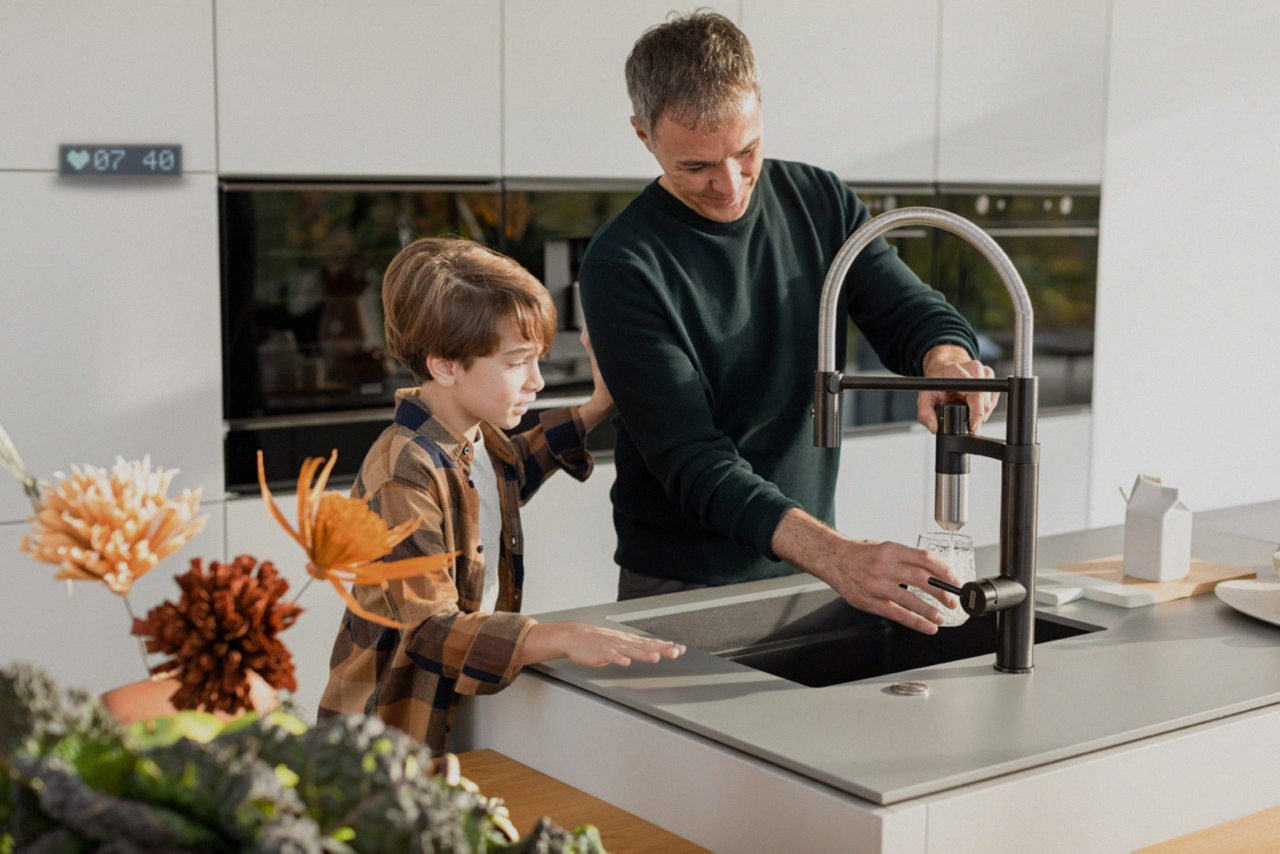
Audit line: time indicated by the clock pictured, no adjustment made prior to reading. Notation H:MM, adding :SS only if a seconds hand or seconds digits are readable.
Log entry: 7:40
